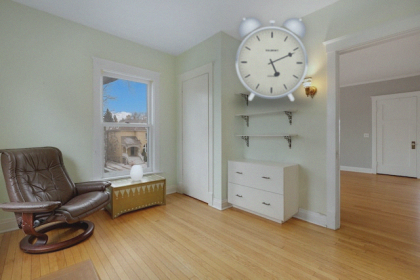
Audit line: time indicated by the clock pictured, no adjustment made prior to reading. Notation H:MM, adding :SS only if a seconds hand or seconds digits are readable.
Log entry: 5:11
